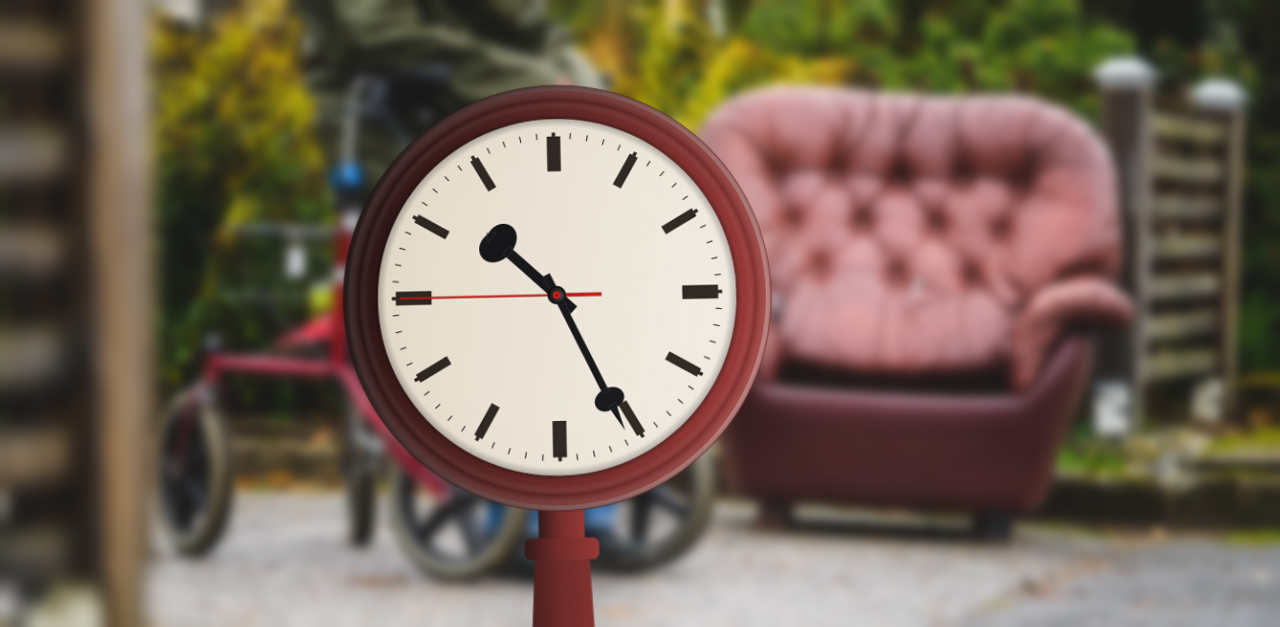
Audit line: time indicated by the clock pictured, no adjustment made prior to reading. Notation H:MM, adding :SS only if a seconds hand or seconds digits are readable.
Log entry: 10:25:45
